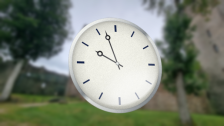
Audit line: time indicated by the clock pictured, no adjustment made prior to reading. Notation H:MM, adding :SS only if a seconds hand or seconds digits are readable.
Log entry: 9:57
